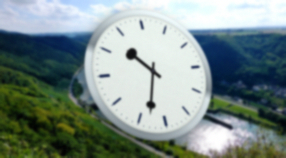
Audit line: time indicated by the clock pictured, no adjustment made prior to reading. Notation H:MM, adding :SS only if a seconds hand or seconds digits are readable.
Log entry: 10:33
